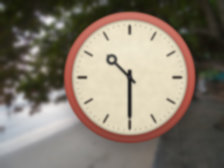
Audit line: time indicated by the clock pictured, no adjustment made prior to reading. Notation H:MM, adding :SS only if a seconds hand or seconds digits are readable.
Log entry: 10:30
